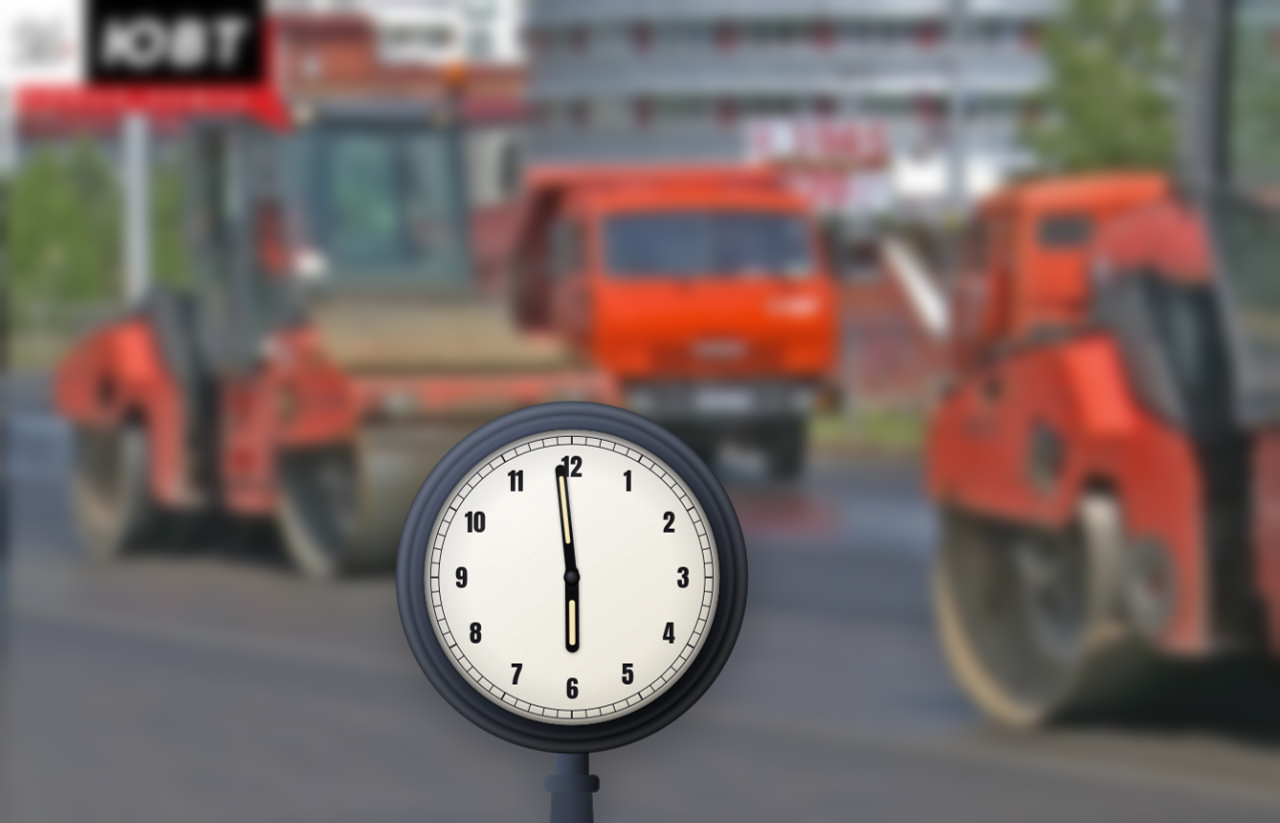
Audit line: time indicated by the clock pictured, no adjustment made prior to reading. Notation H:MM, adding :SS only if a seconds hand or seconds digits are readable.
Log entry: 5:59
